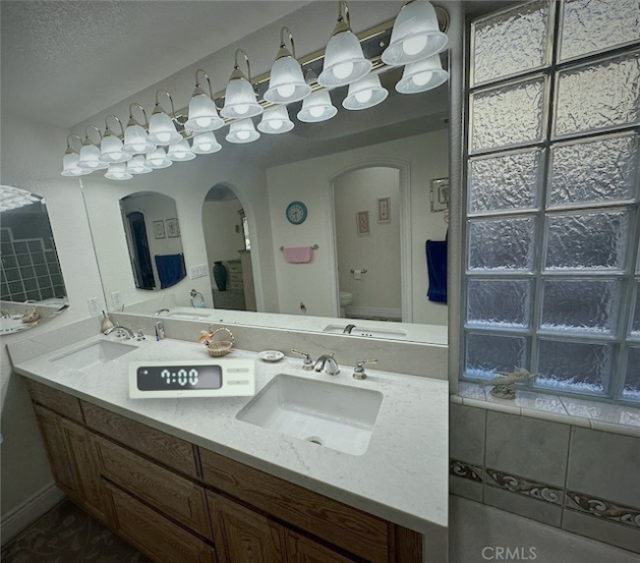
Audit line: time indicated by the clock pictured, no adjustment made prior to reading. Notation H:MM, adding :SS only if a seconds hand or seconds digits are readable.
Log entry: 7:00
